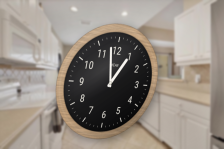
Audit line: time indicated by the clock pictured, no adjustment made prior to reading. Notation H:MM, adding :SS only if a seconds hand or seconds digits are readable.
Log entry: 12:58
